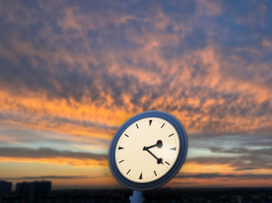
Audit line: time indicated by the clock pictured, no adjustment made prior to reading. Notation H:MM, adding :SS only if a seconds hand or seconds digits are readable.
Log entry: 2:21
